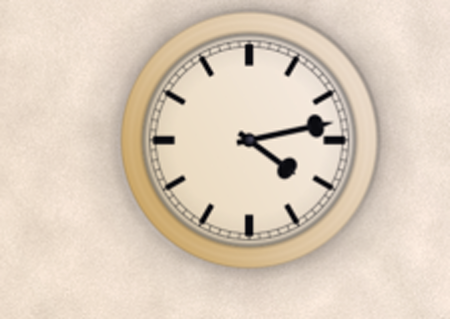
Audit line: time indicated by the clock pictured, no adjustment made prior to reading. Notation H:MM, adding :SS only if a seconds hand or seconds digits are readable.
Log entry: 4:13
